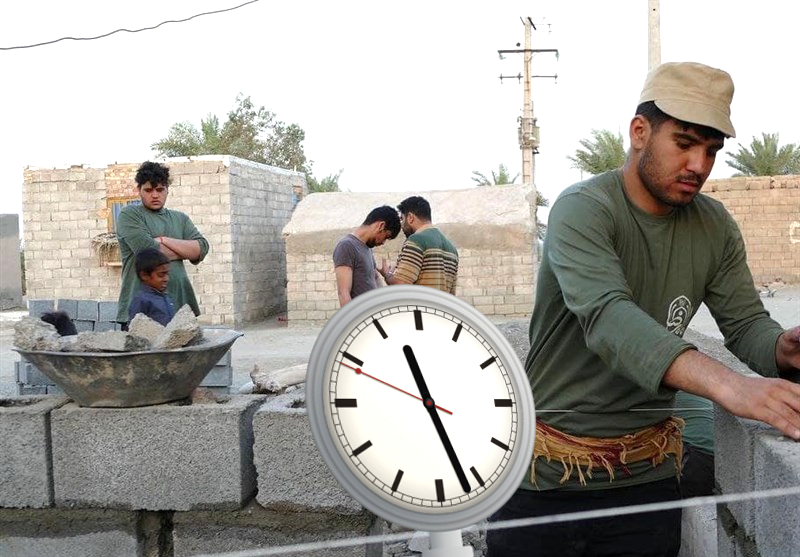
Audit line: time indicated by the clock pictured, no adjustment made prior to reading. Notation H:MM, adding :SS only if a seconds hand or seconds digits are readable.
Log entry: 11:26:49
